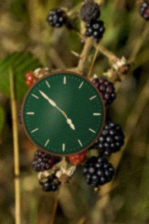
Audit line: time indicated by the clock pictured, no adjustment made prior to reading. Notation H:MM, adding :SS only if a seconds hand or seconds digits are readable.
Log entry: 4:52
